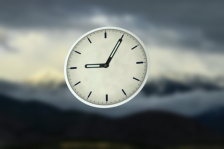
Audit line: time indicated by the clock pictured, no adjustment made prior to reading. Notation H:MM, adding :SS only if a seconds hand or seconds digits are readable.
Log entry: 9:05
